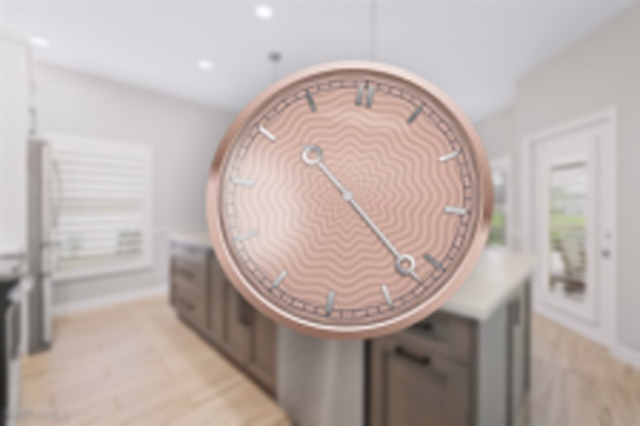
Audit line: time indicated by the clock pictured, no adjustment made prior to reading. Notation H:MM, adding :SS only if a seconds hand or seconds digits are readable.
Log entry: 10:22
